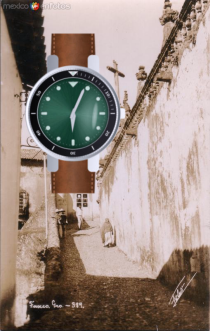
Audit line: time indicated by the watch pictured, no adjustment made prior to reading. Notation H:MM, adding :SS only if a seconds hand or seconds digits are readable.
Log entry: 6:04
